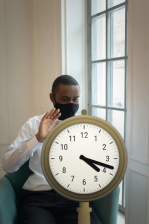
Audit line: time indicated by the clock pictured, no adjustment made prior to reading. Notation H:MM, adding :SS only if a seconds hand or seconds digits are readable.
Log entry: 4:18
